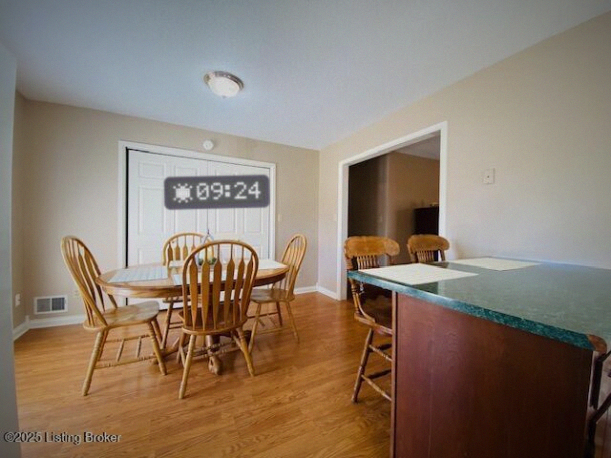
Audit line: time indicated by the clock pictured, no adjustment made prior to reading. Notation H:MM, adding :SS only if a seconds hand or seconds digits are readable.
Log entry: 9:24
